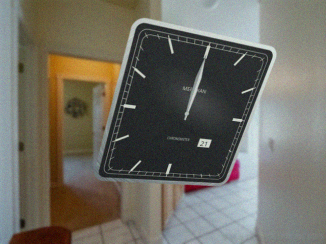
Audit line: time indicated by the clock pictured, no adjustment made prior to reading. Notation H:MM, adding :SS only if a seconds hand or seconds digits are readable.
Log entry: 12:00
